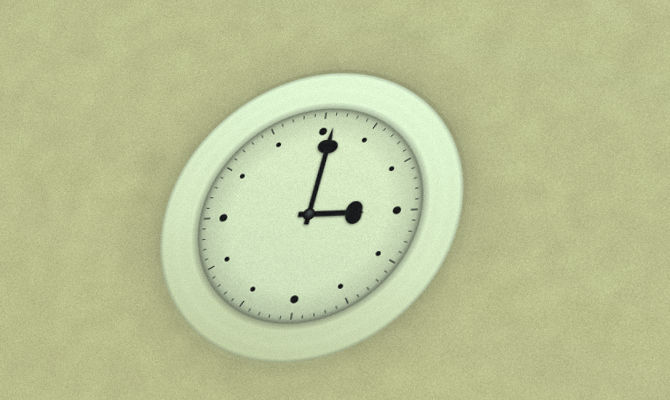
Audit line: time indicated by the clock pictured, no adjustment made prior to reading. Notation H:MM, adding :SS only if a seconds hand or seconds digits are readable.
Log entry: 3:01
